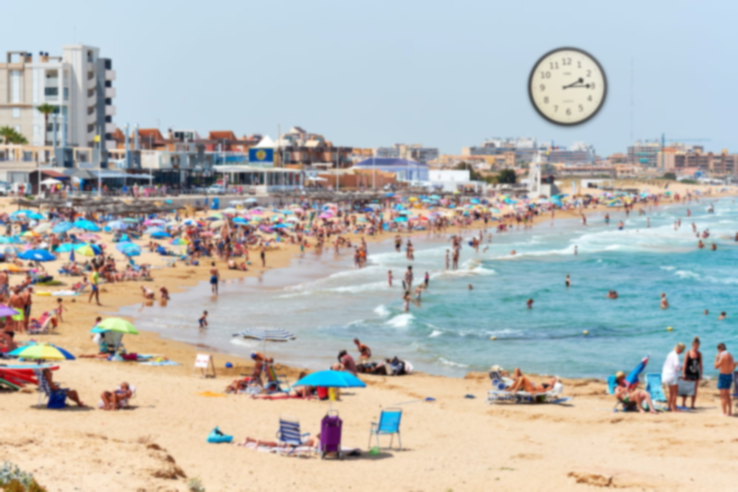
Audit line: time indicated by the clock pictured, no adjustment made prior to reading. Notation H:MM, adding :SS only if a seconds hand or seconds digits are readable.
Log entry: 2:15
